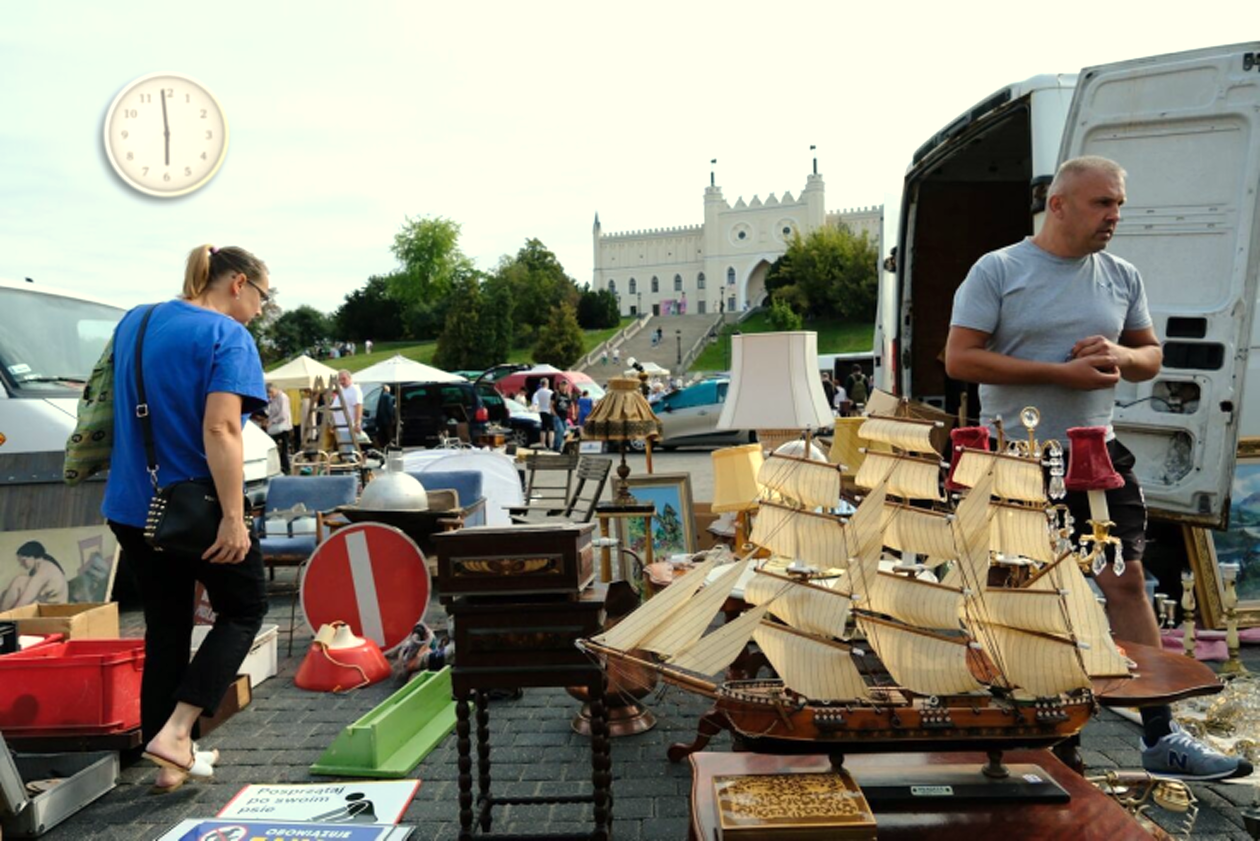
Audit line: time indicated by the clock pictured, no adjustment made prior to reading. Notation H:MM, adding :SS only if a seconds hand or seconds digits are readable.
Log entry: 5:59
